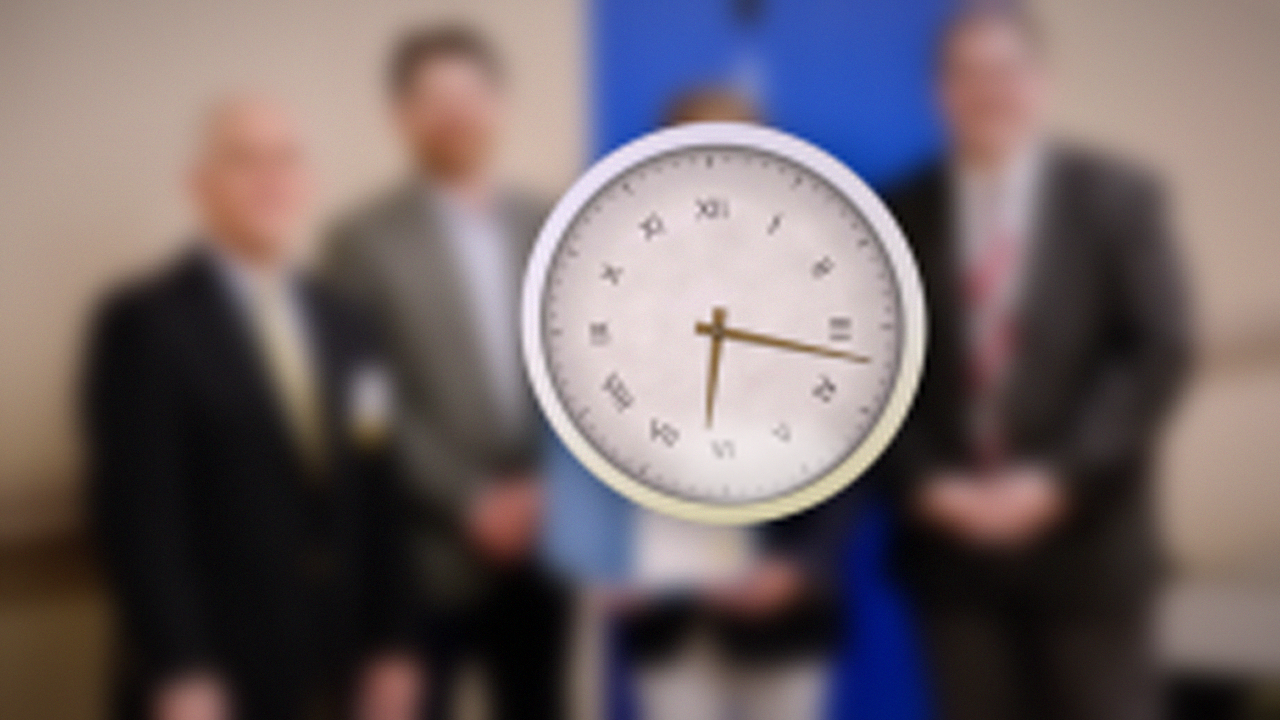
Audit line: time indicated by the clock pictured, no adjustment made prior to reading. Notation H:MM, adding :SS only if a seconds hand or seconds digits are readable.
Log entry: 6:17
